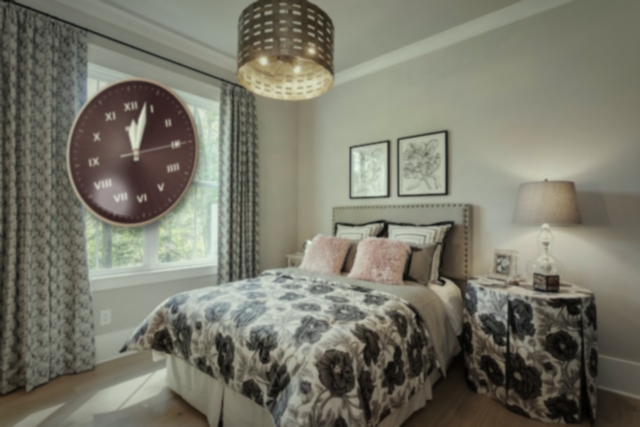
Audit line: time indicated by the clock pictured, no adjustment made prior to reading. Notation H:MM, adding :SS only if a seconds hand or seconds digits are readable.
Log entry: 12:03:15
